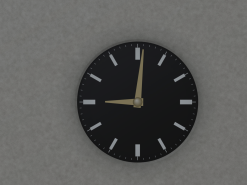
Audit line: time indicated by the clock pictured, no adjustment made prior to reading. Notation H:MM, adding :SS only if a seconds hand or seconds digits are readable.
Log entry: 9:01
